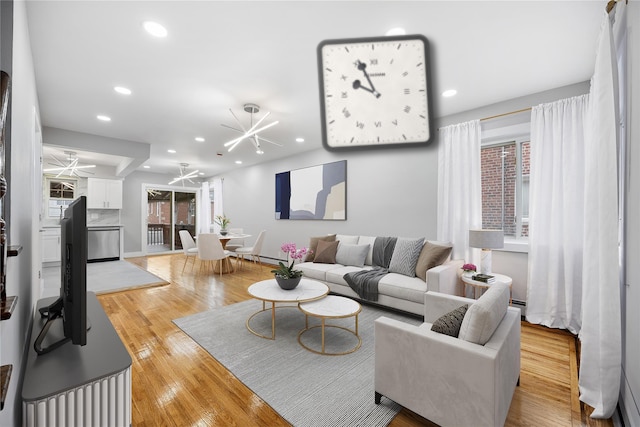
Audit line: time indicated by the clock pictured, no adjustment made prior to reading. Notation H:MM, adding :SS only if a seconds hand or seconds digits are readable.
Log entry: 9:56
